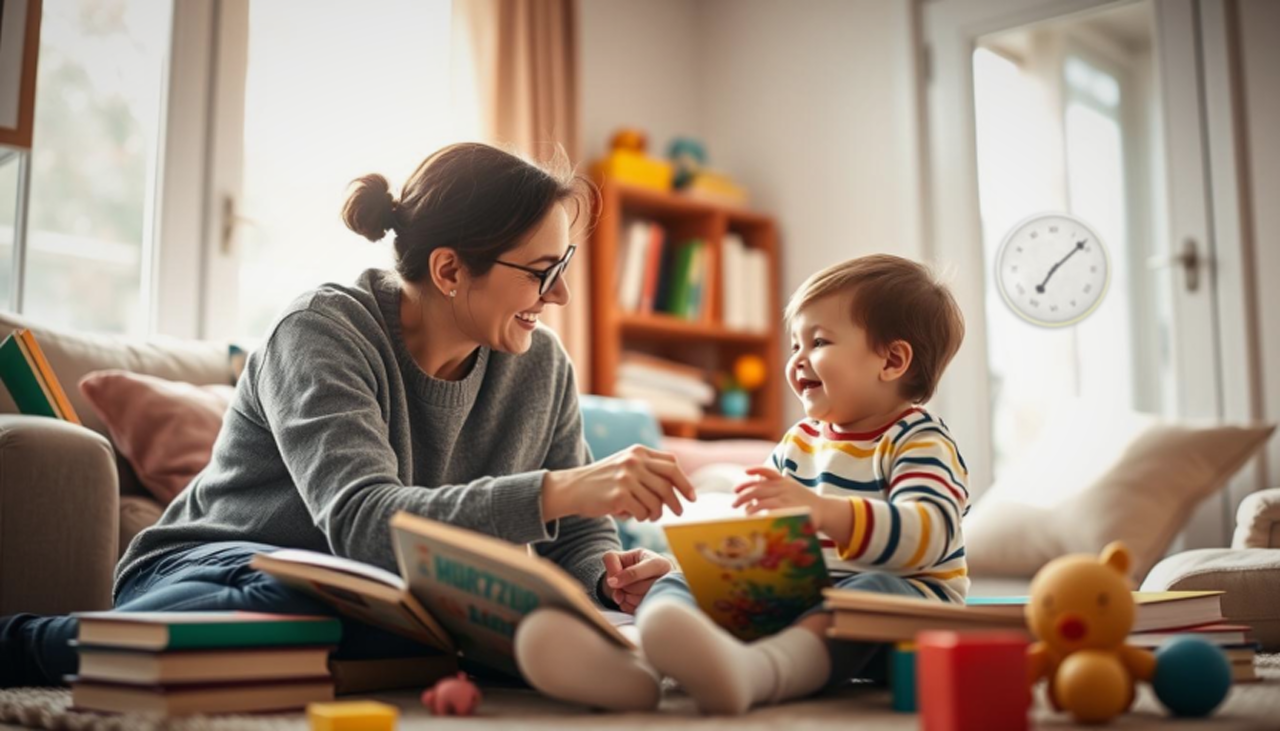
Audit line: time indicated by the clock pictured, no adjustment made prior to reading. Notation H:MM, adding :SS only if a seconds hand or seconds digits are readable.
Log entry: 7:08
